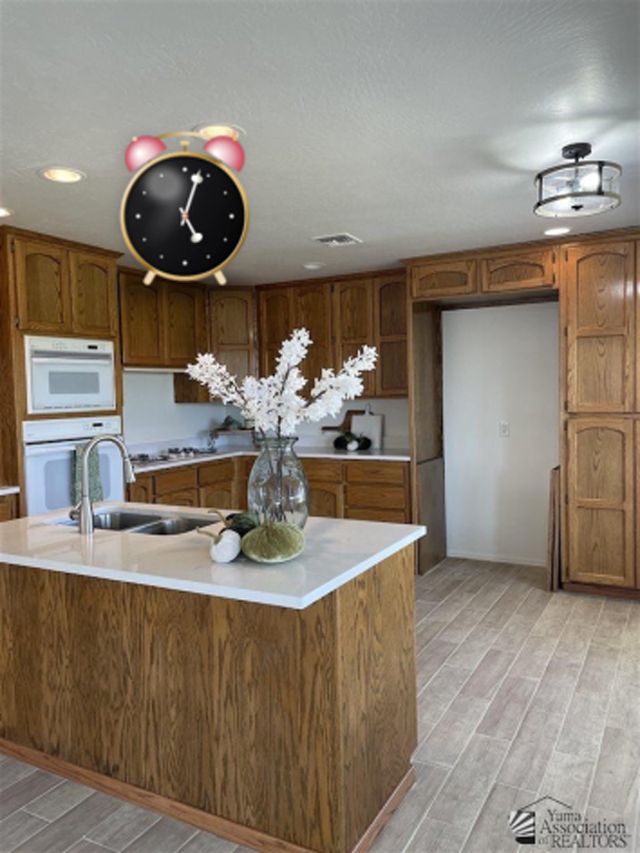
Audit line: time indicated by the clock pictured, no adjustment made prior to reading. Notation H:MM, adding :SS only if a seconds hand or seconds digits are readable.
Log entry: 5:03
